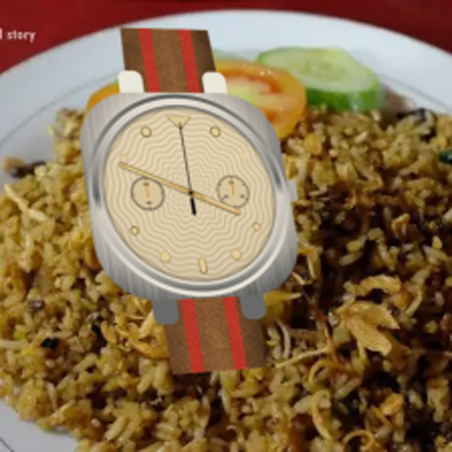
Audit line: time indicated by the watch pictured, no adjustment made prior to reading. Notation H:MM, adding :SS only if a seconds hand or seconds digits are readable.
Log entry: 3:49
